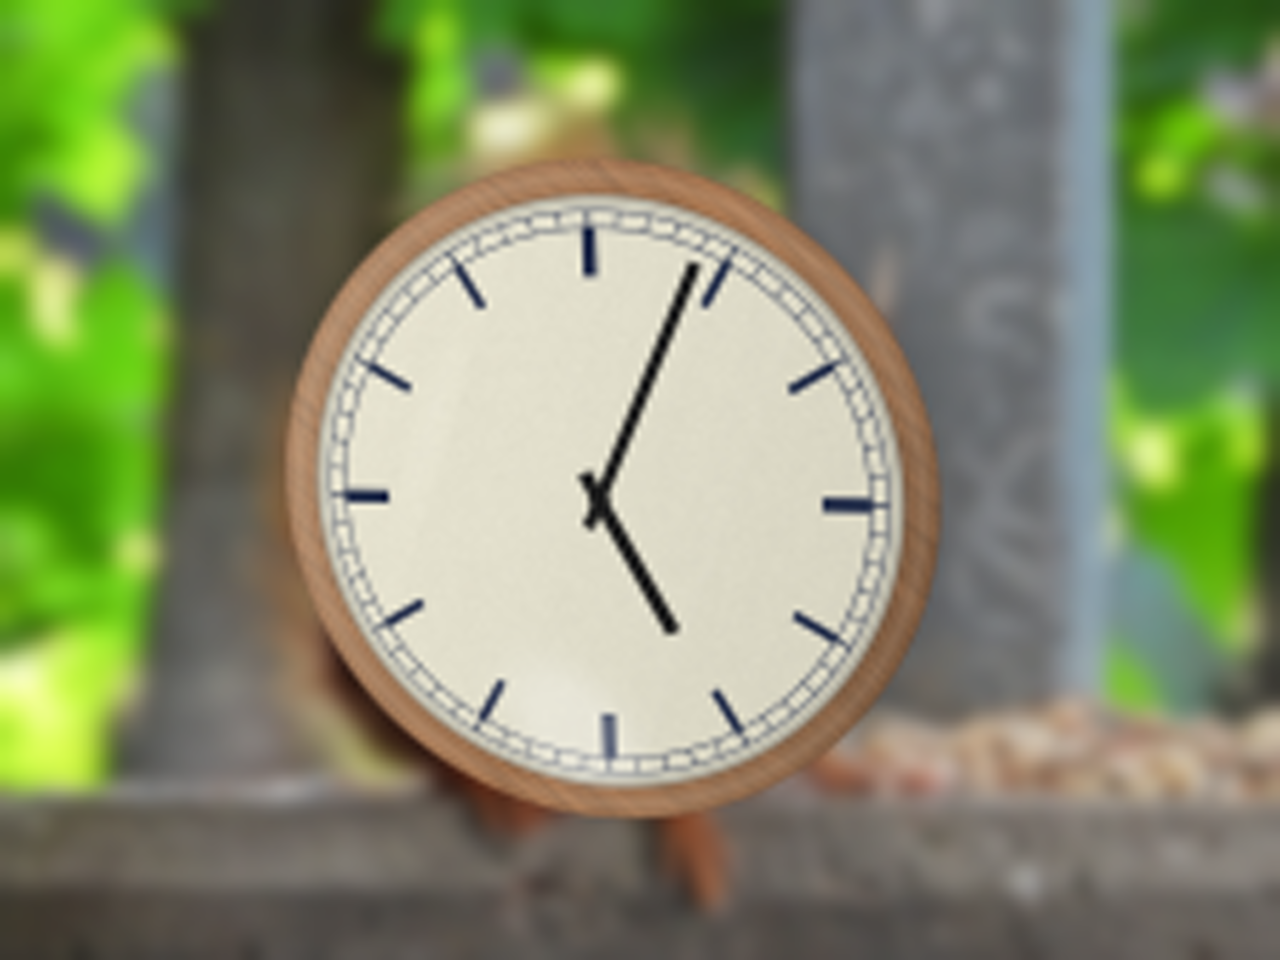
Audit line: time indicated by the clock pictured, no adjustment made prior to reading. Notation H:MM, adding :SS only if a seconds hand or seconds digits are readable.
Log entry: 5:04
